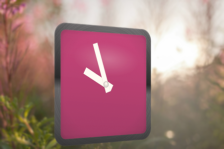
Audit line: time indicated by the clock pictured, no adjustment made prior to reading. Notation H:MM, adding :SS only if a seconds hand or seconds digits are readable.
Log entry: 9:57
